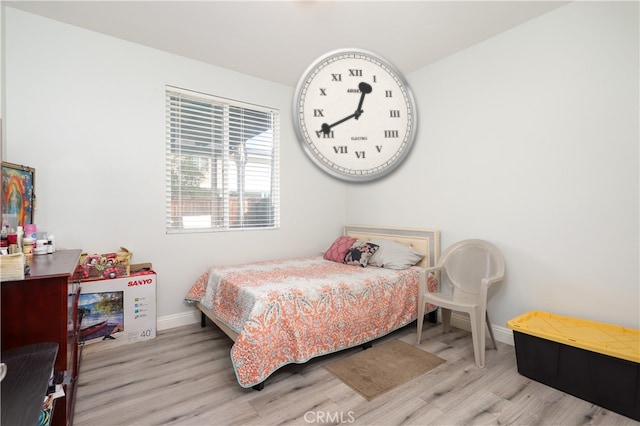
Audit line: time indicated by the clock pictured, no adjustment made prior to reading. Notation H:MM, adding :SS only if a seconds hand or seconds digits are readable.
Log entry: 12:41
